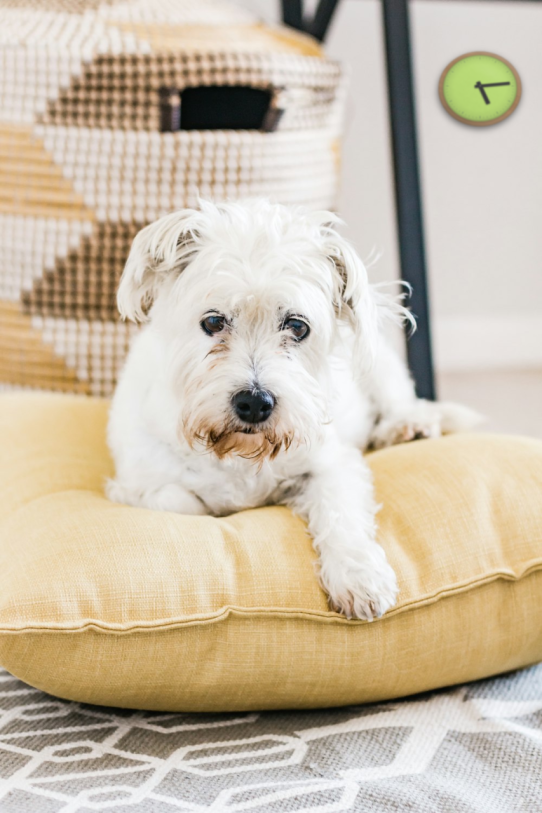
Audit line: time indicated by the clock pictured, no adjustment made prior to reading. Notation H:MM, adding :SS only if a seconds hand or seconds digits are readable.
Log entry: 5:14
